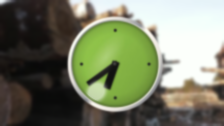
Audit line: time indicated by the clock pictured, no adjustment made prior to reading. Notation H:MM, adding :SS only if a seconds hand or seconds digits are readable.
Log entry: 6:39
